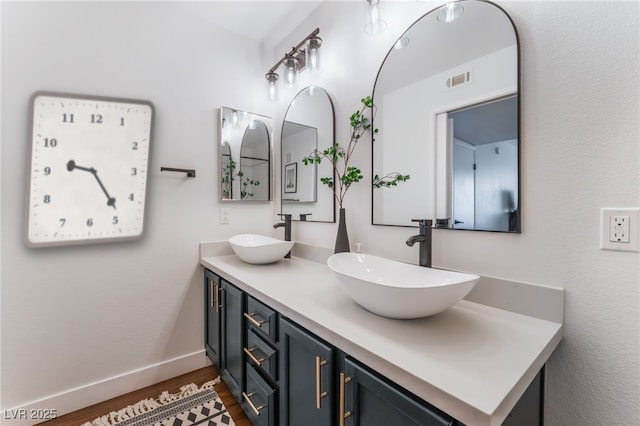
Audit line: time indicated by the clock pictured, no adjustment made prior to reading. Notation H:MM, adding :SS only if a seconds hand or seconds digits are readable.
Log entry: 9:24
